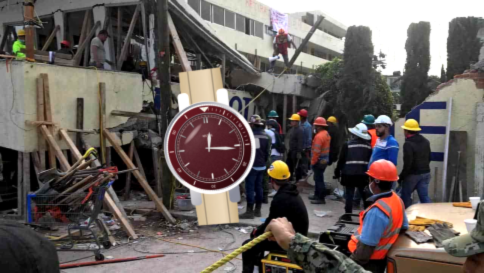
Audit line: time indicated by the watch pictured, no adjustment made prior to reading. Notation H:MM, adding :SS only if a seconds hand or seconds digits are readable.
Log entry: 12:16
